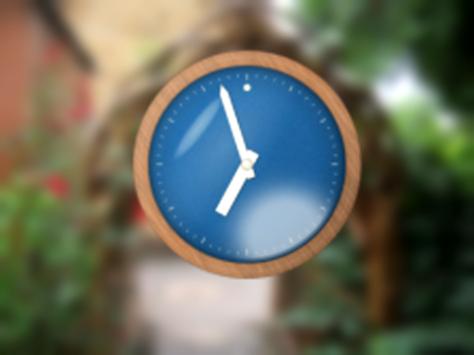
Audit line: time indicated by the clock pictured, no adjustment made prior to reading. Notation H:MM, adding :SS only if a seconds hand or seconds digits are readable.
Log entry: 6:57
